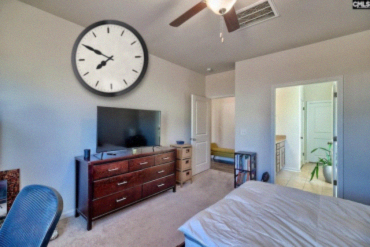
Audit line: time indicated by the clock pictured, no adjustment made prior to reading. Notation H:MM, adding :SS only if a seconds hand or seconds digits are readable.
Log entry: 7:50
